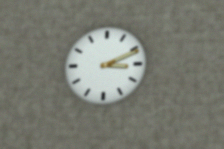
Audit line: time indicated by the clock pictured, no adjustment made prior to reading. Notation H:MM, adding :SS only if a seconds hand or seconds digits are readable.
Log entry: 3:11
